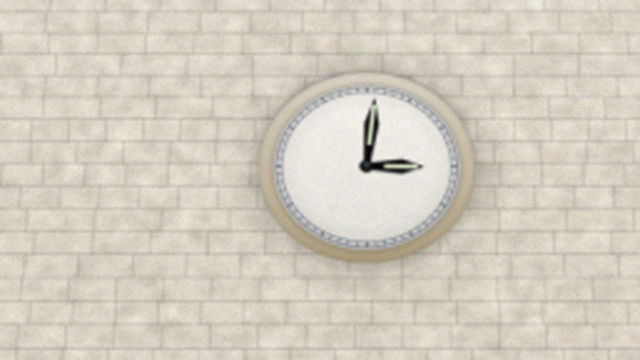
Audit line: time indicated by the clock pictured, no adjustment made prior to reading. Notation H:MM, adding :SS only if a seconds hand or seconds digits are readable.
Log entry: 3:01
